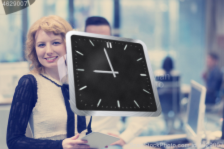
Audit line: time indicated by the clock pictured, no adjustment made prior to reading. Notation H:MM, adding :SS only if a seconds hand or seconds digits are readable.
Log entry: 8:58
